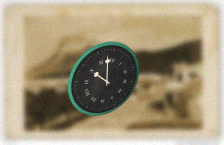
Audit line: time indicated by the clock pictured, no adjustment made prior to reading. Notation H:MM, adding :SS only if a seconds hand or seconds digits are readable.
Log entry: 9:58
